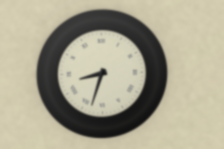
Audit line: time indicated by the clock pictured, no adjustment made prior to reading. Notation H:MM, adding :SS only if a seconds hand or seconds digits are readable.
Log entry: 8:33
